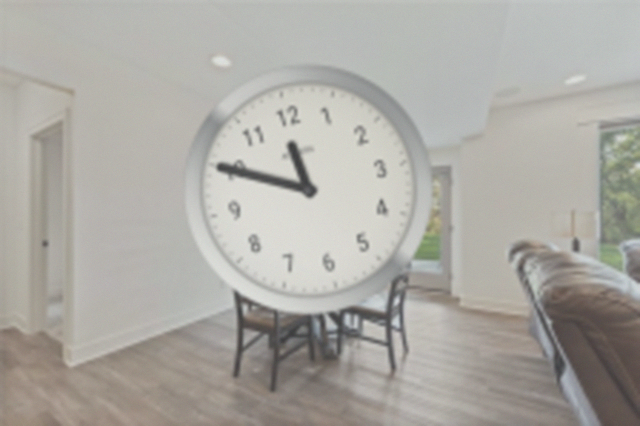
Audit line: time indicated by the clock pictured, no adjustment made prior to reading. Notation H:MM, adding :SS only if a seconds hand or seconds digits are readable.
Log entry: 11:50
